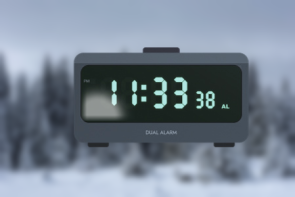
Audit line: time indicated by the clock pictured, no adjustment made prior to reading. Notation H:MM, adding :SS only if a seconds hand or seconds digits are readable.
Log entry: 11:33:38
